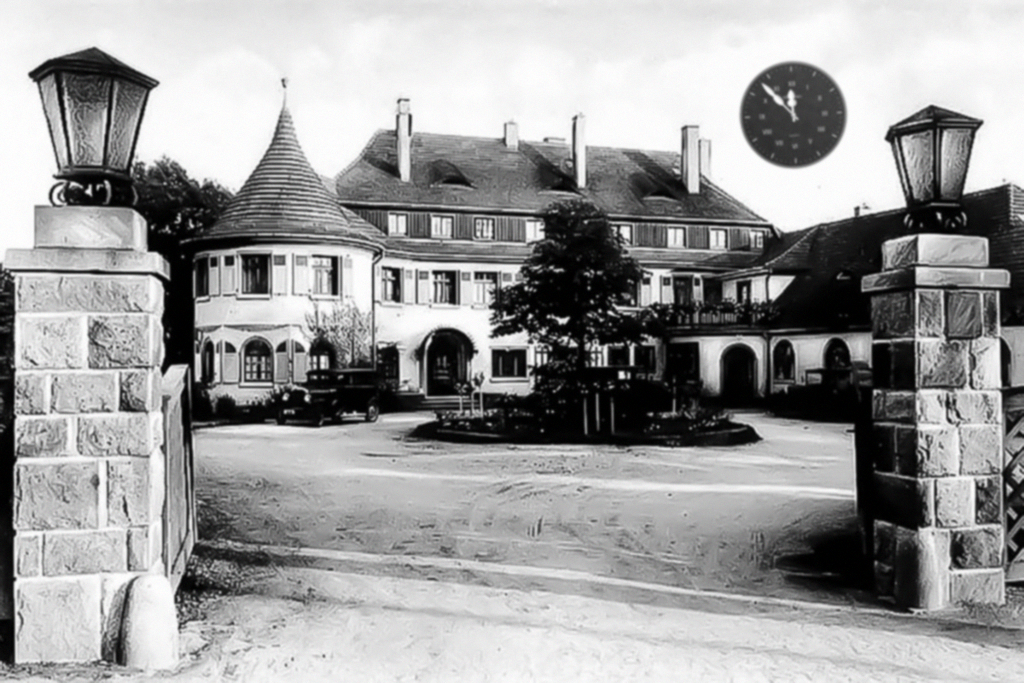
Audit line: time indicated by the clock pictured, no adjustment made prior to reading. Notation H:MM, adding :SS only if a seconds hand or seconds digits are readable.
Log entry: 11:53
